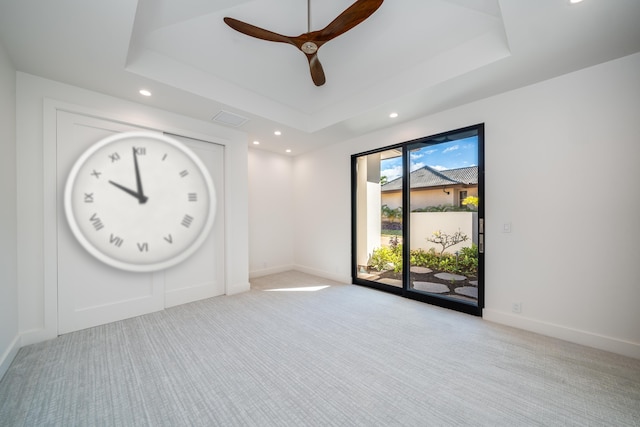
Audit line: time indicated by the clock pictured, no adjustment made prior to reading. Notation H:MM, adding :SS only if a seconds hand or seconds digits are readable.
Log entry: 9:59
